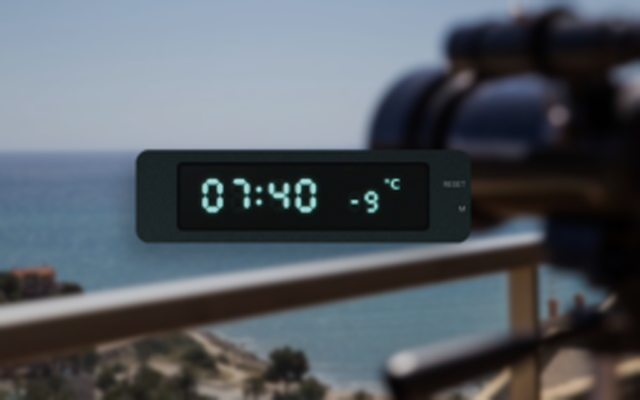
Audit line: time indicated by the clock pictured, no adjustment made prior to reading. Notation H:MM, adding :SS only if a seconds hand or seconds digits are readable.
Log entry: 7:40
